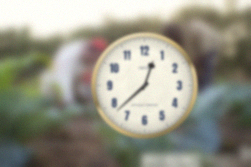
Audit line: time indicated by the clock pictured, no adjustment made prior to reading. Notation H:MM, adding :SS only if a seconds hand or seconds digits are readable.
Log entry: 12:38
